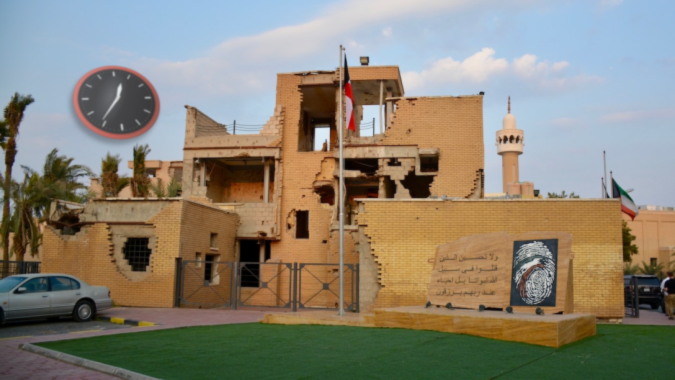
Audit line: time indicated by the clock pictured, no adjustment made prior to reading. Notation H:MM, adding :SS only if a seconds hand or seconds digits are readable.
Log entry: 12:36
